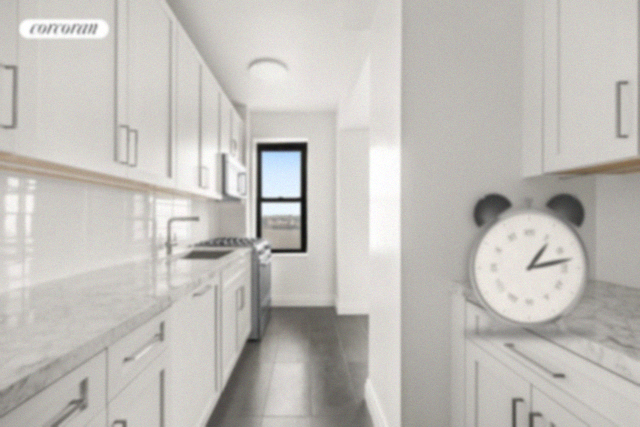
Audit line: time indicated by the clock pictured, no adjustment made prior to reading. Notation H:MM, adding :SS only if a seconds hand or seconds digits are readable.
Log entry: 1:13
